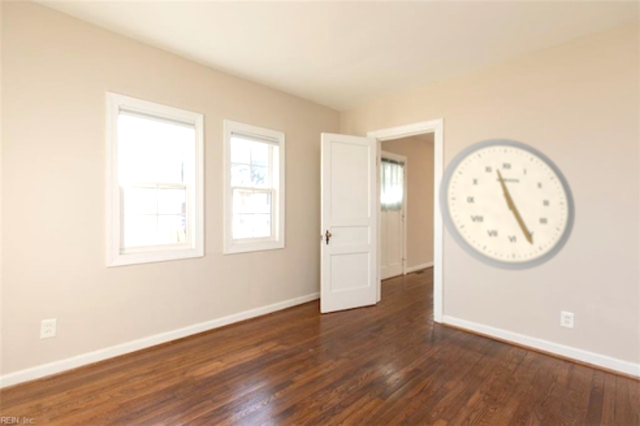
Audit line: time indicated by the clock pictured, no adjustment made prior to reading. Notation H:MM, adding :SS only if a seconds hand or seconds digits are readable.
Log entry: 11:26
